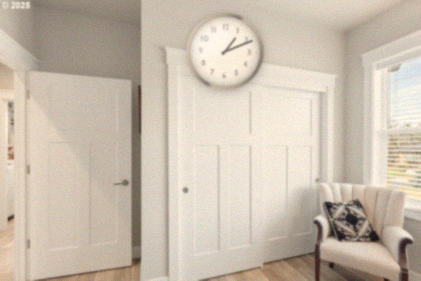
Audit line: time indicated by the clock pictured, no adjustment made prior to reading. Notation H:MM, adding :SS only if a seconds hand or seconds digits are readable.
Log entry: 1:11
